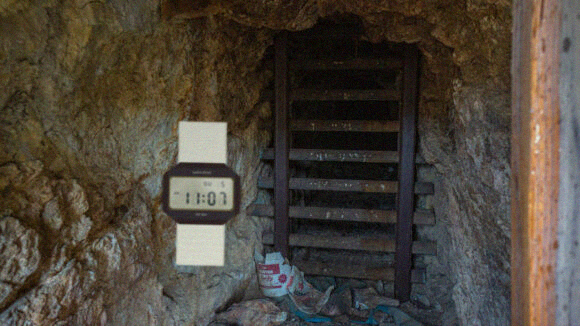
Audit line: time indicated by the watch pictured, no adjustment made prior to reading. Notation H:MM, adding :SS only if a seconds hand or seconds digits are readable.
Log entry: 11:07
